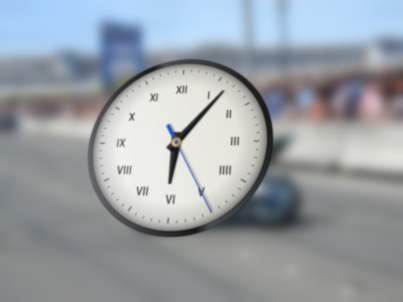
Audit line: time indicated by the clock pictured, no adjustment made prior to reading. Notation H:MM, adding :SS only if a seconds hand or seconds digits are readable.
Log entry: 6:06:25
